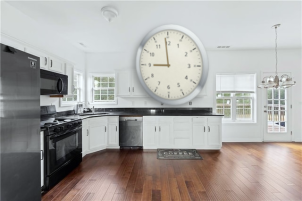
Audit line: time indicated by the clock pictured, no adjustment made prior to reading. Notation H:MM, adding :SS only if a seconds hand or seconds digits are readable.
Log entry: 8:59
